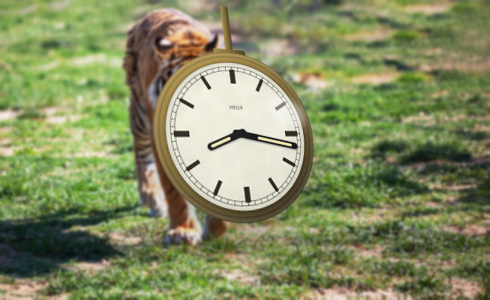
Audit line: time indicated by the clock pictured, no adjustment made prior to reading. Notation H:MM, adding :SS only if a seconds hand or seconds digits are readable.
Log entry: 8:17
